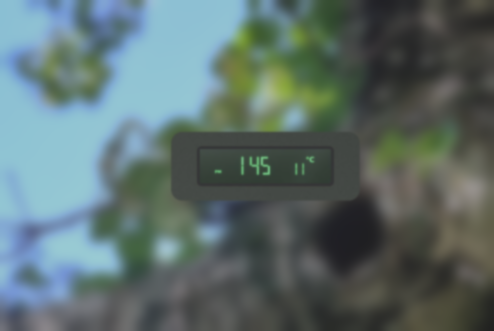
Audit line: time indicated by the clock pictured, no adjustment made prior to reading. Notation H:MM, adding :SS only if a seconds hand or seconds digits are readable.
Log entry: 1:45
